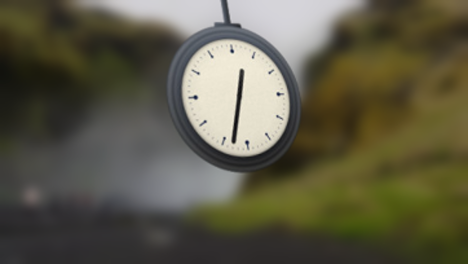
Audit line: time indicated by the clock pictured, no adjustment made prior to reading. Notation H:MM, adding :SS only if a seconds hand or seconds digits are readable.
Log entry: 12:33
